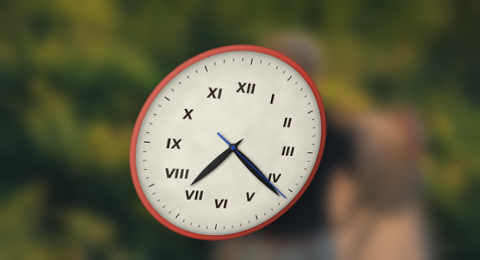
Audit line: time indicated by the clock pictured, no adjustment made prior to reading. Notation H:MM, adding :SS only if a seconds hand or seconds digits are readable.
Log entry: 7:21:21
